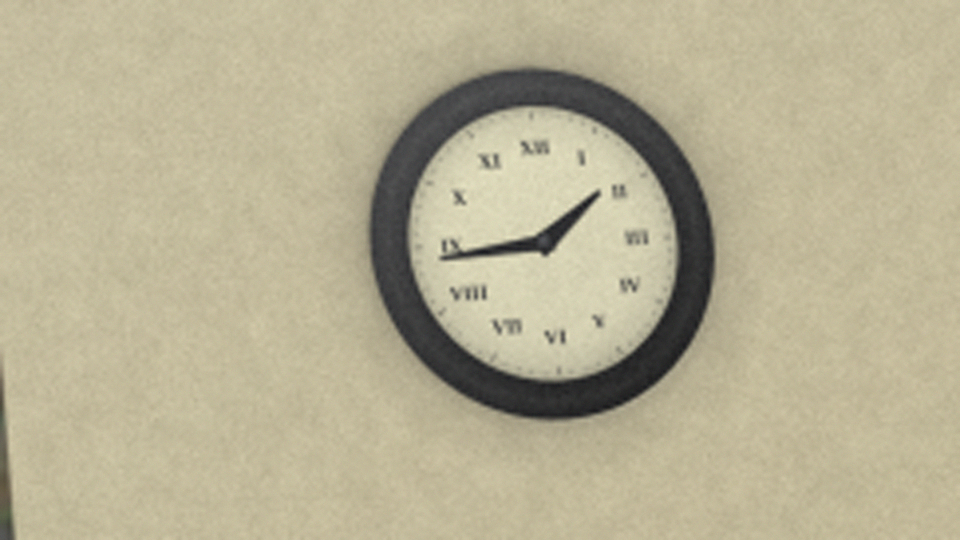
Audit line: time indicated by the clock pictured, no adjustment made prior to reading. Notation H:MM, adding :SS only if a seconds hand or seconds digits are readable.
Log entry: 1:44
